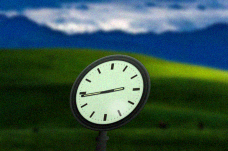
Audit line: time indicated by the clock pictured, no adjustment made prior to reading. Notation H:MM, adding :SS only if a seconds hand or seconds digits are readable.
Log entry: 2:44
